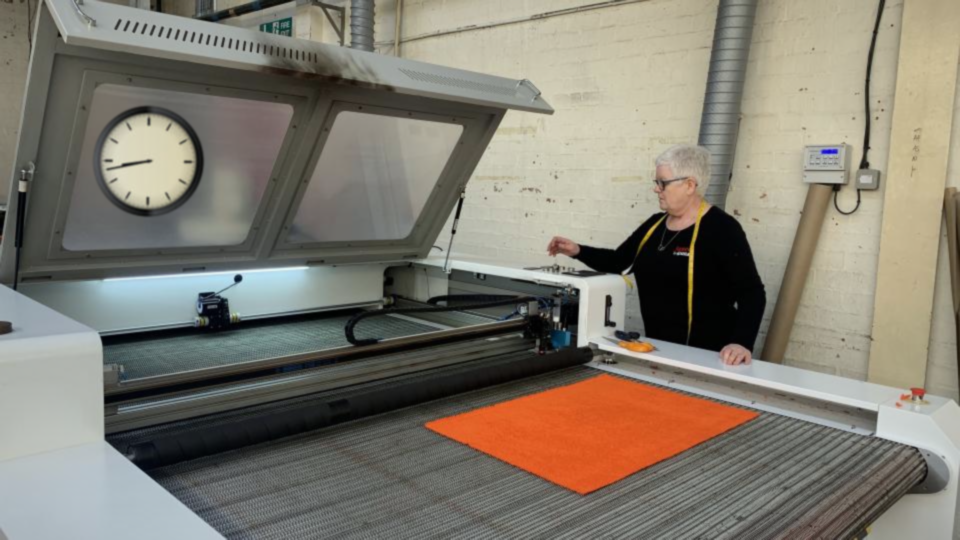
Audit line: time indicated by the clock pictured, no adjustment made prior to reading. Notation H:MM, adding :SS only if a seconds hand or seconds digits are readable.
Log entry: 8:43
